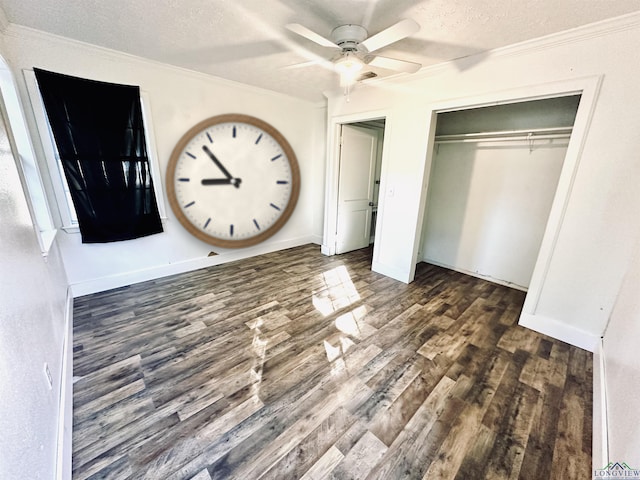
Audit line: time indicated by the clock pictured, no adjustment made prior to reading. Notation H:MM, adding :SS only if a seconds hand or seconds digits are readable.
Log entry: 8:53
